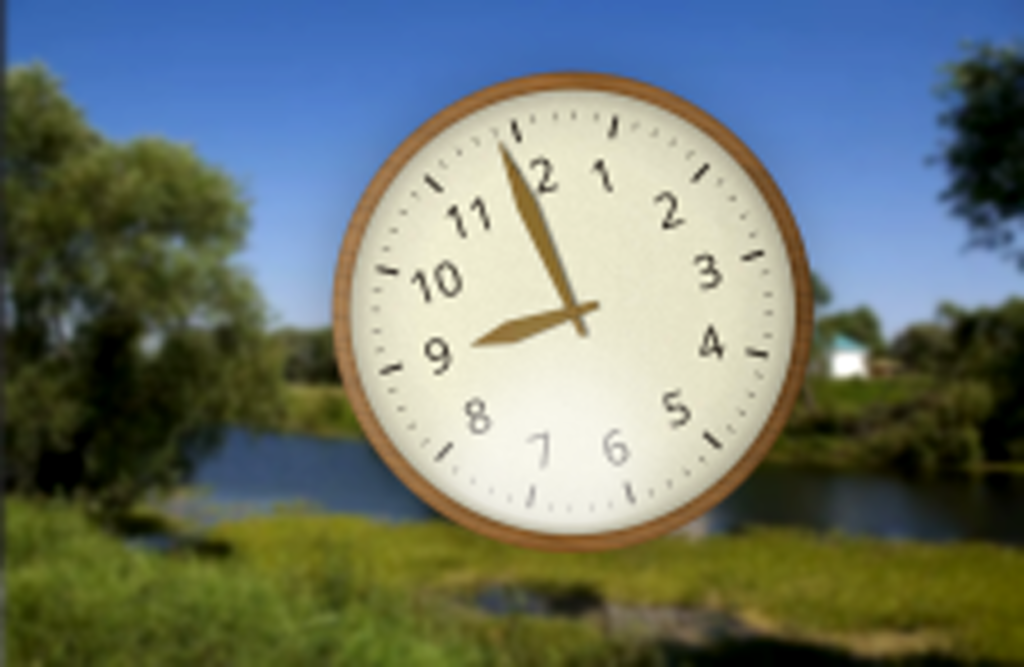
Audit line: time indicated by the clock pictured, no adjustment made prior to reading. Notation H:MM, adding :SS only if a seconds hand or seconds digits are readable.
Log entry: 8:59
